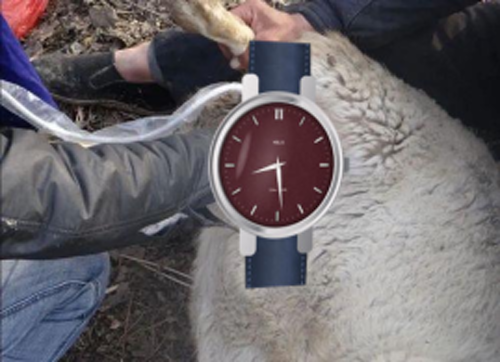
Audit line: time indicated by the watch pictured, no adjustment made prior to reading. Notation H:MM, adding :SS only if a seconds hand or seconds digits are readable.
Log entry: 8:29
